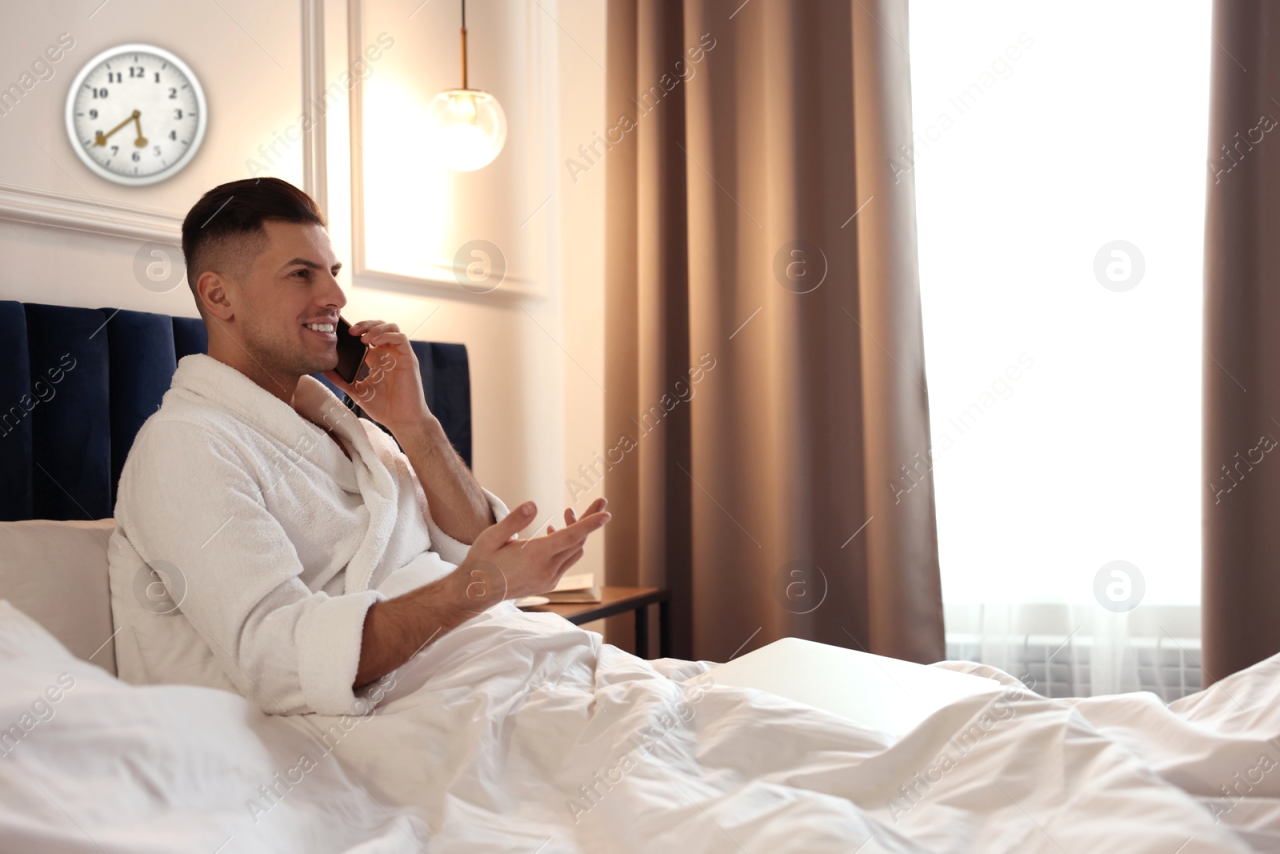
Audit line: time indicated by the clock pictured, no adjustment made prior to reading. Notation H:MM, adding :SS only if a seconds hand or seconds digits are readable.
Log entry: 5:39
